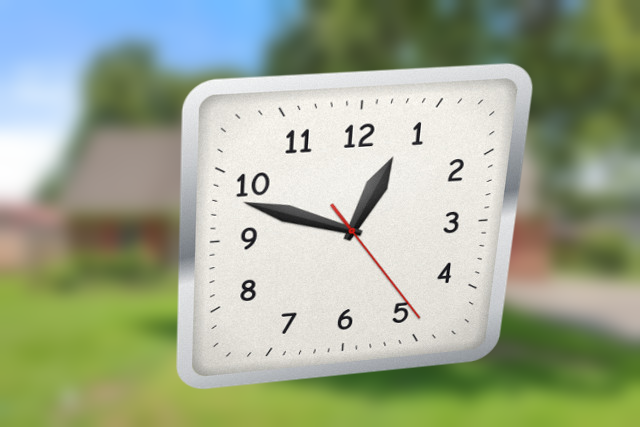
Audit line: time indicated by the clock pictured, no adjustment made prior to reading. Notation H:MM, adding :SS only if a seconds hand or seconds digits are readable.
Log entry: 12:48:24
